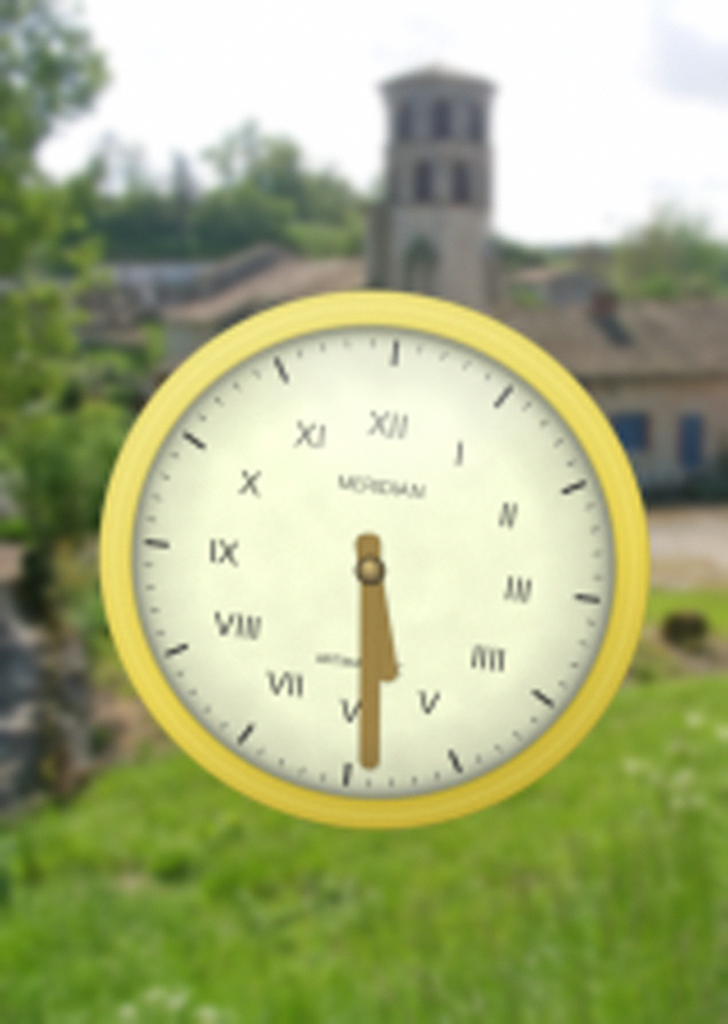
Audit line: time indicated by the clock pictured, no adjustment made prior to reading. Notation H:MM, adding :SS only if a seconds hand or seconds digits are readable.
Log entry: 5:29
